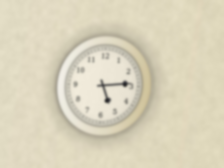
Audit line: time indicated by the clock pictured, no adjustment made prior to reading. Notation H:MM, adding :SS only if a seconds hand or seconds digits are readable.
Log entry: 5:14
